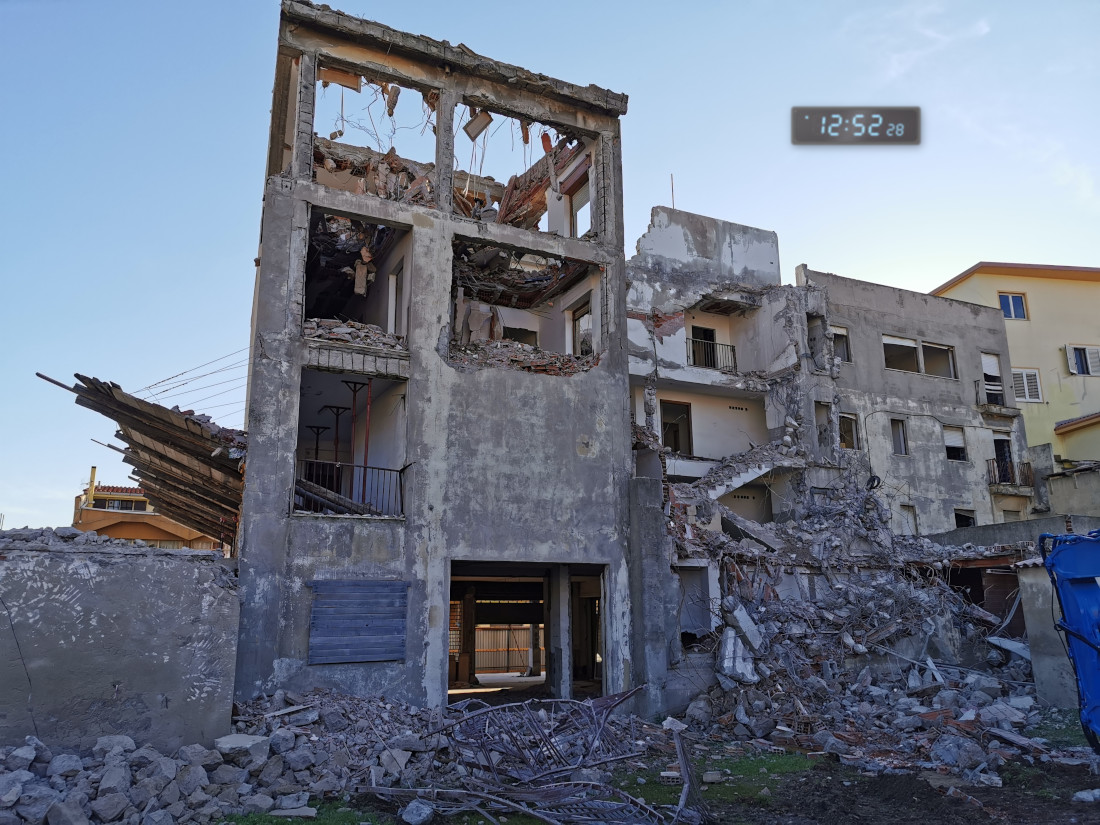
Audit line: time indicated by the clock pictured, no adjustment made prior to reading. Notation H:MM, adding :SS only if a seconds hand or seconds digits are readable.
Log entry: 12:52:28
